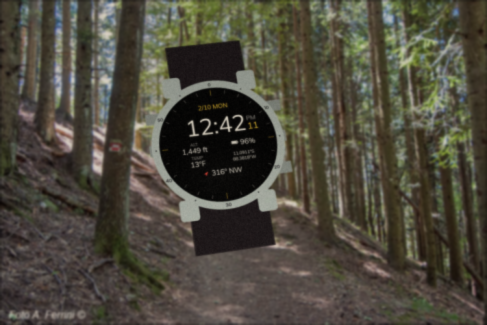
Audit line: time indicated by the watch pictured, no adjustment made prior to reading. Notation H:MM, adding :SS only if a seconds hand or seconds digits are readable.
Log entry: 12:42:11
